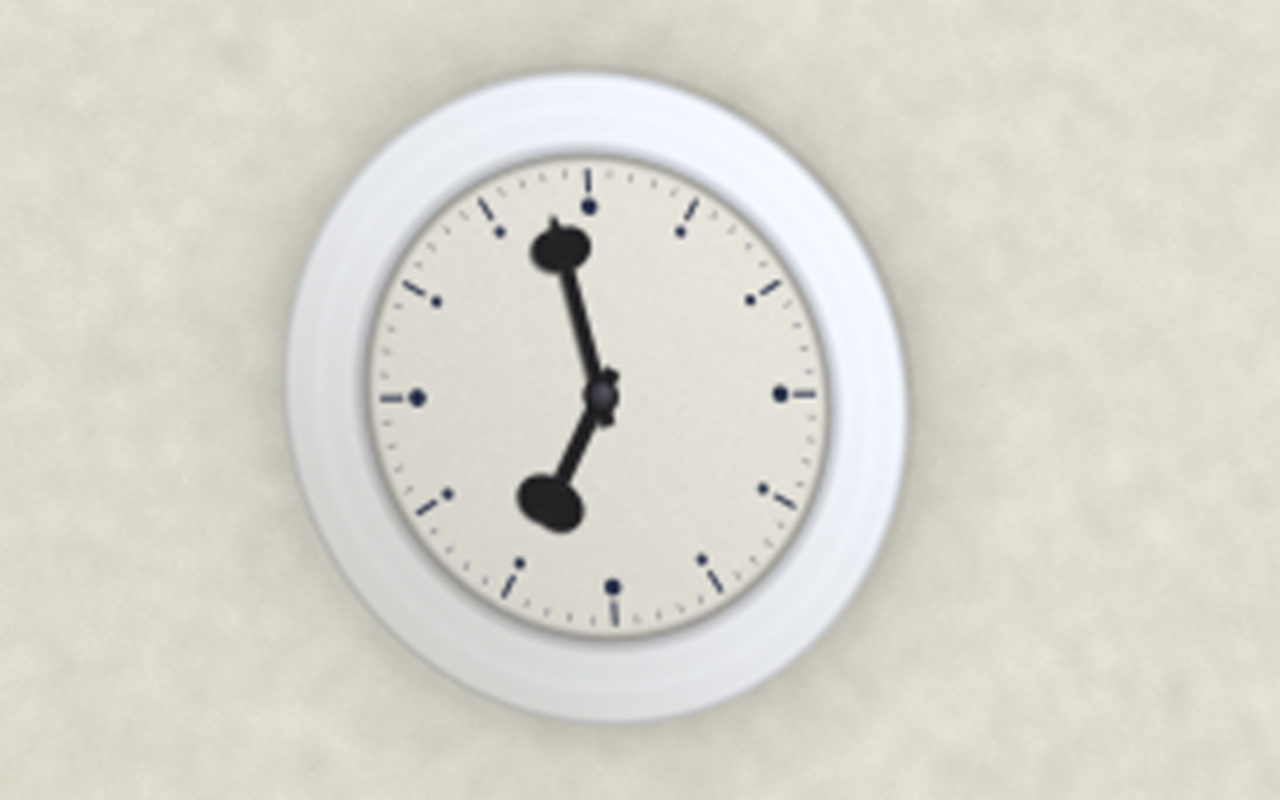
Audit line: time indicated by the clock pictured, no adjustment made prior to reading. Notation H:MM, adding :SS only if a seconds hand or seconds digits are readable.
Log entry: 6:58
